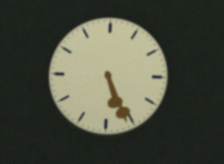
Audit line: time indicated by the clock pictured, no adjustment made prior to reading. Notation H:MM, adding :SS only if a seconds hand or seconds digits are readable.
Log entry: 5:26
